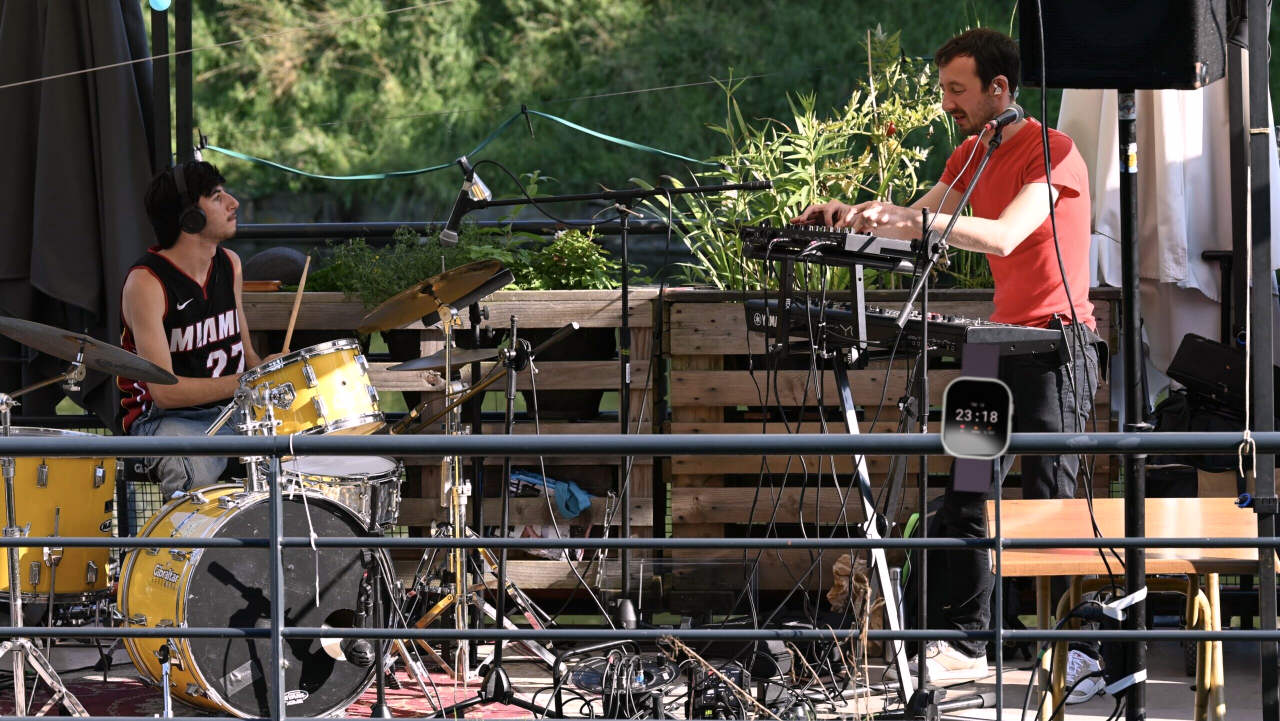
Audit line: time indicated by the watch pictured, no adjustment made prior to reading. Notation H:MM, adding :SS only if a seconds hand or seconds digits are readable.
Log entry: 23:18
